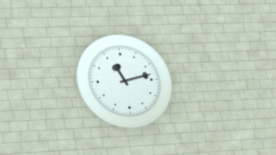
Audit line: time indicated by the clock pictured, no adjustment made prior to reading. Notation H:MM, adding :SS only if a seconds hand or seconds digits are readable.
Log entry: 11:13
